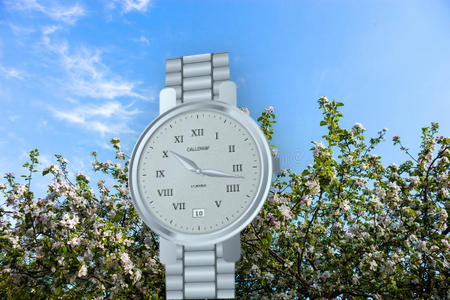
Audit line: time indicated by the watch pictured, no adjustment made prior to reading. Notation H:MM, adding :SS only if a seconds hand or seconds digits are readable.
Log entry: 10:17
